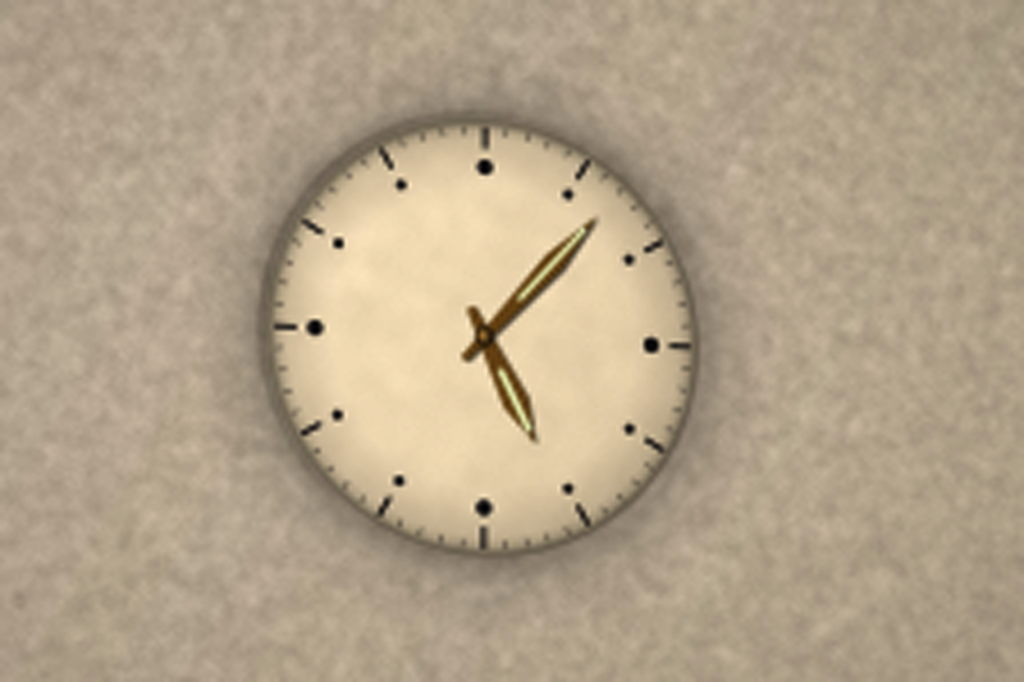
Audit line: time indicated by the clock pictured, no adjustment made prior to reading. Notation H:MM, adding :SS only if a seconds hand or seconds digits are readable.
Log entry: 5:07
